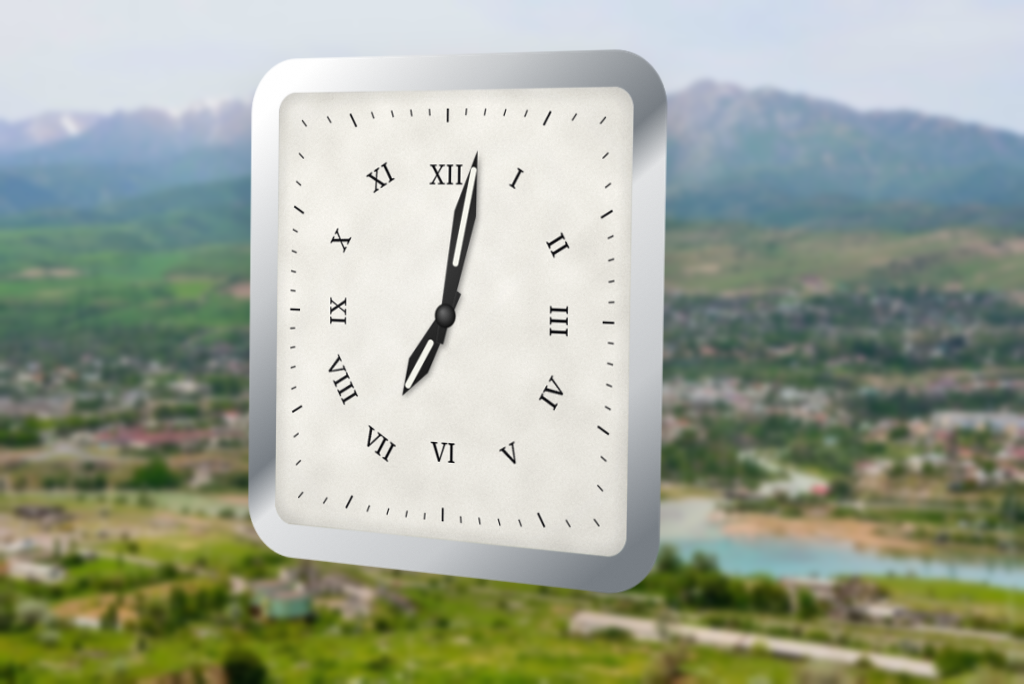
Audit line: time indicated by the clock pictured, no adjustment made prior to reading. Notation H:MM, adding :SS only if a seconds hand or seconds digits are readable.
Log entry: 7:02
